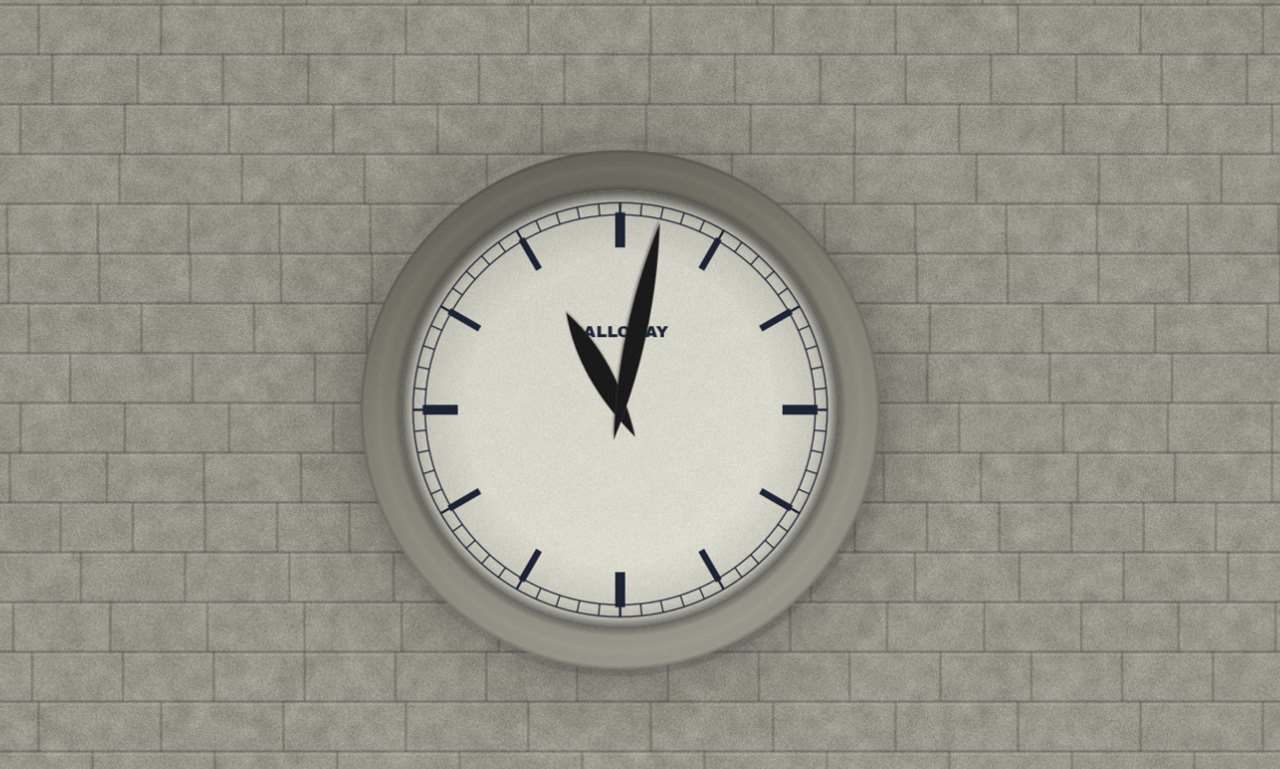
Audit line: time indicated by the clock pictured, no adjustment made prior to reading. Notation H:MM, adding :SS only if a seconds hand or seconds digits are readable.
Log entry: 11:02
